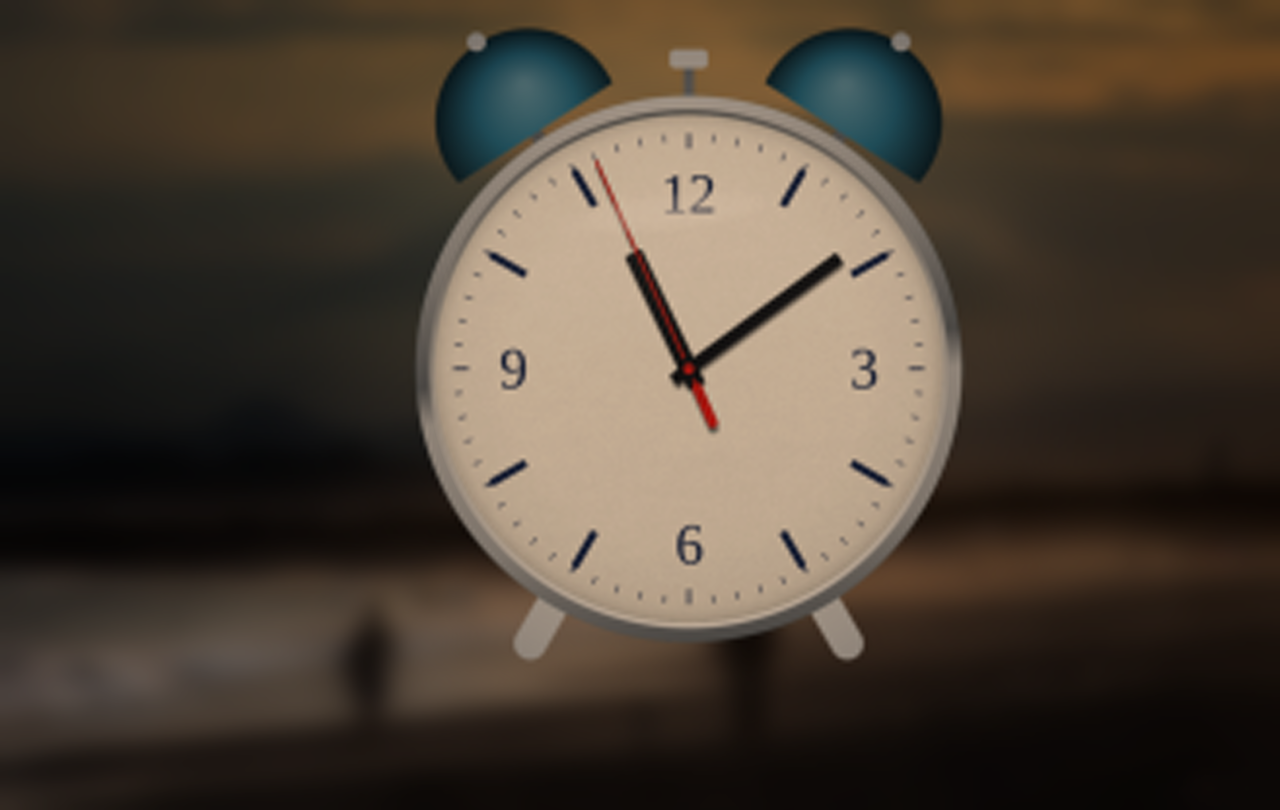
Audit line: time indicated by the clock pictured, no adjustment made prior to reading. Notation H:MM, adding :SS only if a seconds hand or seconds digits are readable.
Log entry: 11:08:56
